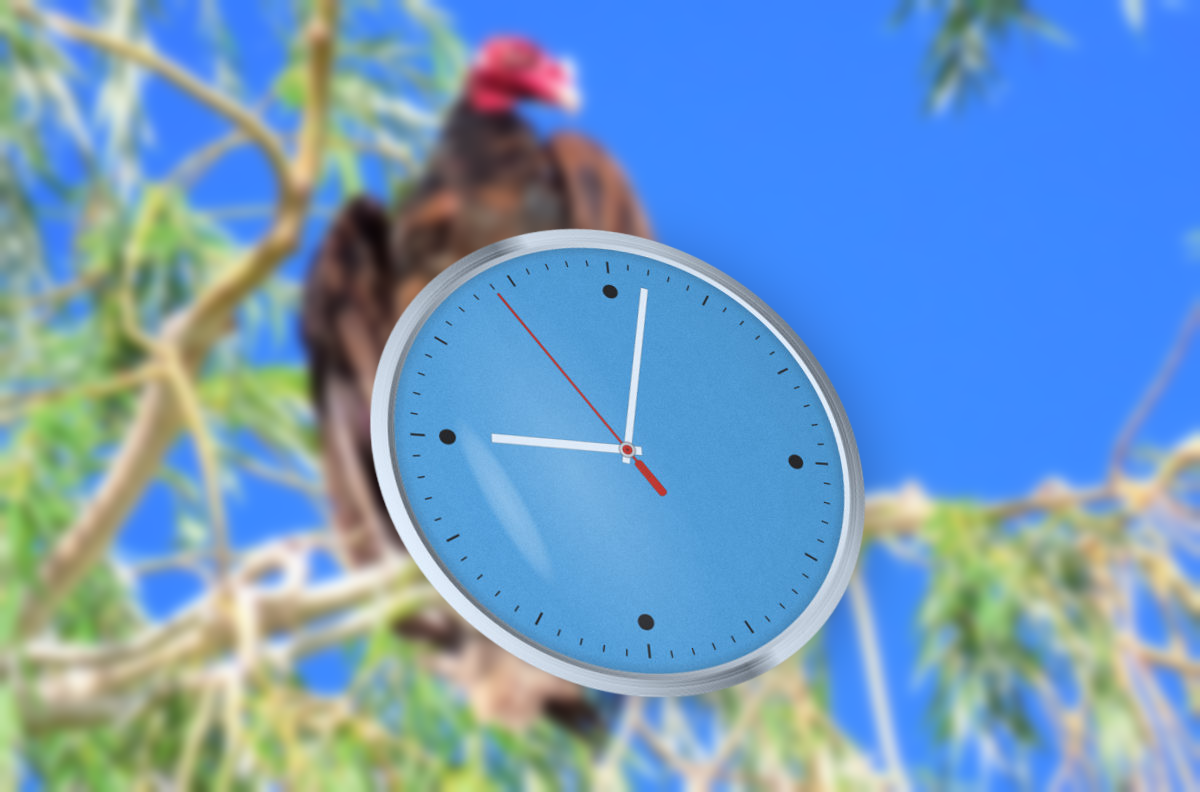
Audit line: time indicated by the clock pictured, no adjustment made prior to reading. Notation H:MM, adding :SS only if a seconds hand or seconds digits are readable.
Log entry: 9:01:54
